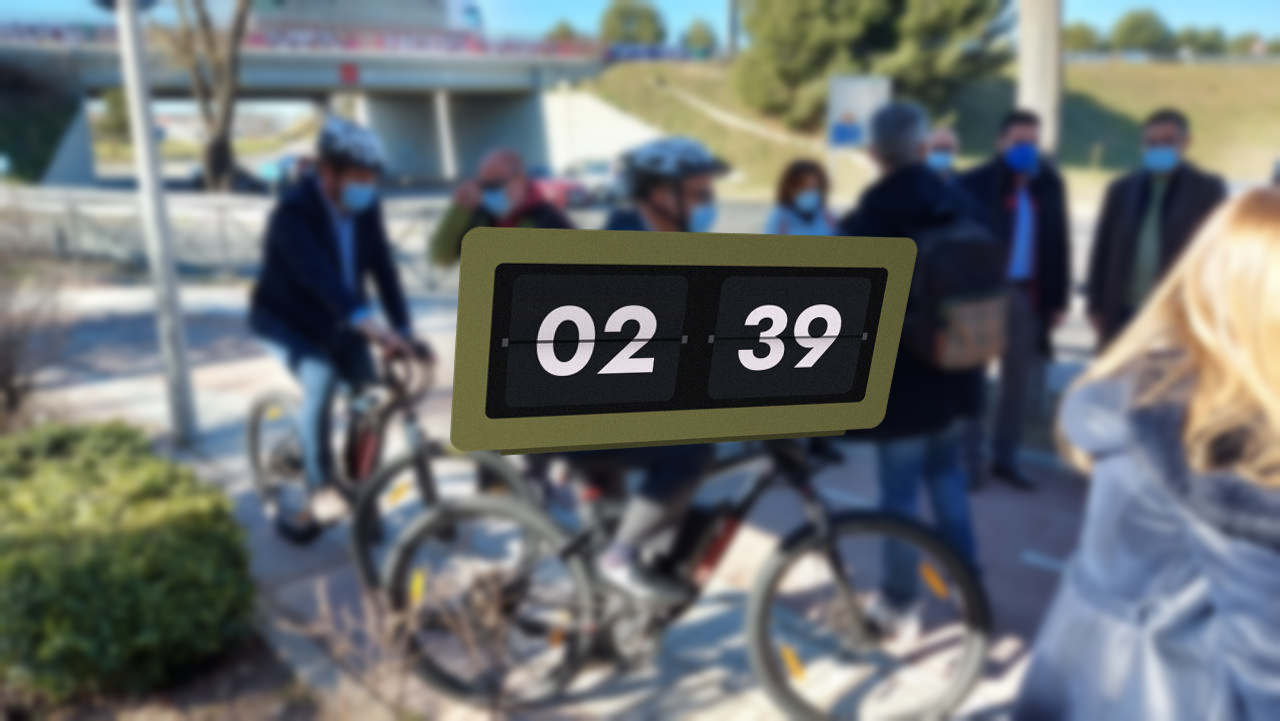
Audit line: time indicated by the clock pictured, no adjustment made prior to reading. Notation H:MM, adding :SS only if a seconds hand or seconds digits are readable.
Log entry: 2:39
